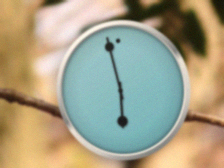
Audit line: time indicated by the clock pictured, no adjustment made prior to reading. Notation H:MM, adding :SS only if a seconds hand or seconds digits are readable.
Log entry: 5:58
